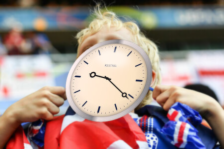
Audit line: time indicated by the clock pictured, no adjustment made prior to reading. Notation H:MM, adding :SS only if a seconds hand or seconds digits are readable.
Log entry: 9:21
